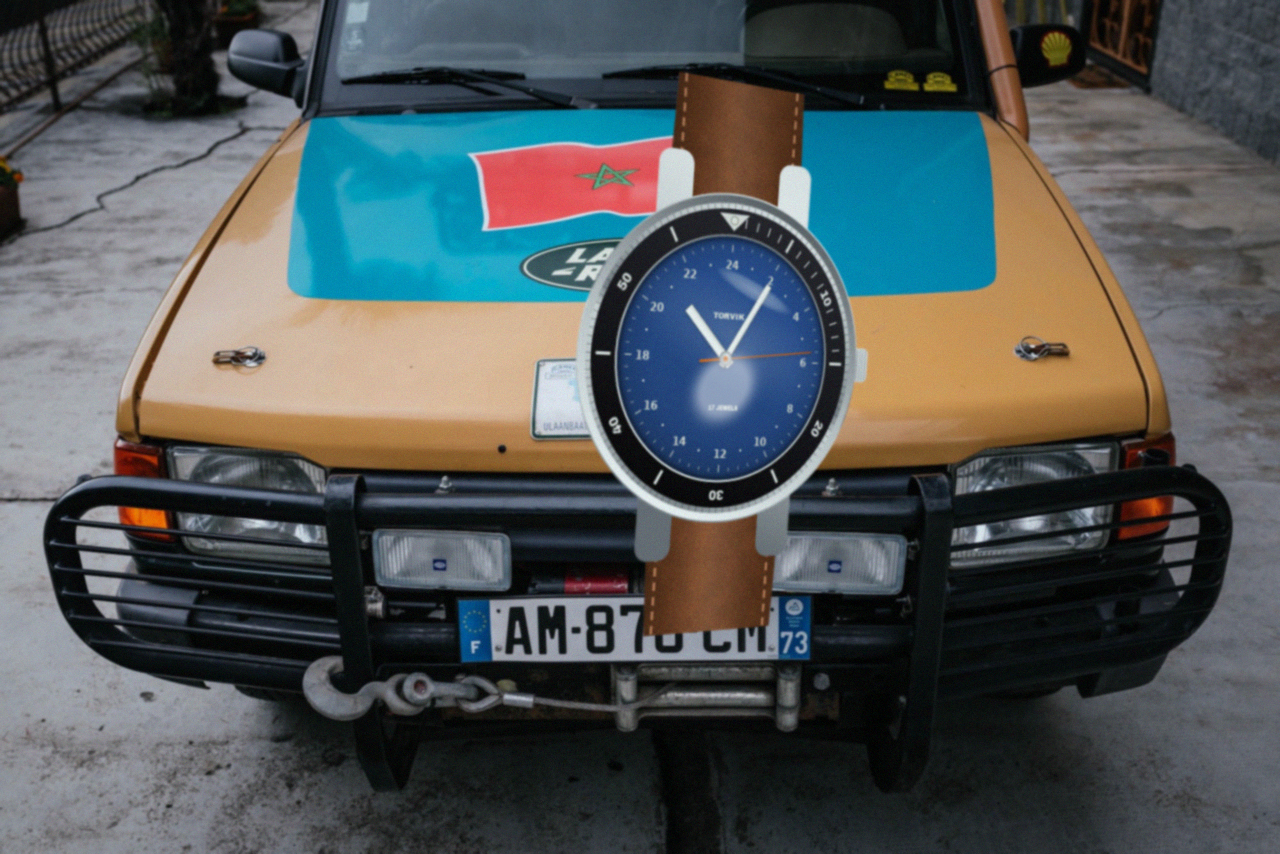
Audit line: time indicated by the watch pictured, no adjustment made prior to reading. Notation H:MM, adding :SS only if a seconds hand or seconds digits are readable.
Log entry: 21:05:14
